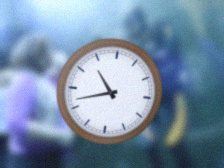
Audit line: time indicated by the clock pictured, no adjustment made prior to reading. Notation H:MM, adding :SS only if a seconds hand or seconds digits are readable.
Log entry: 10:42
